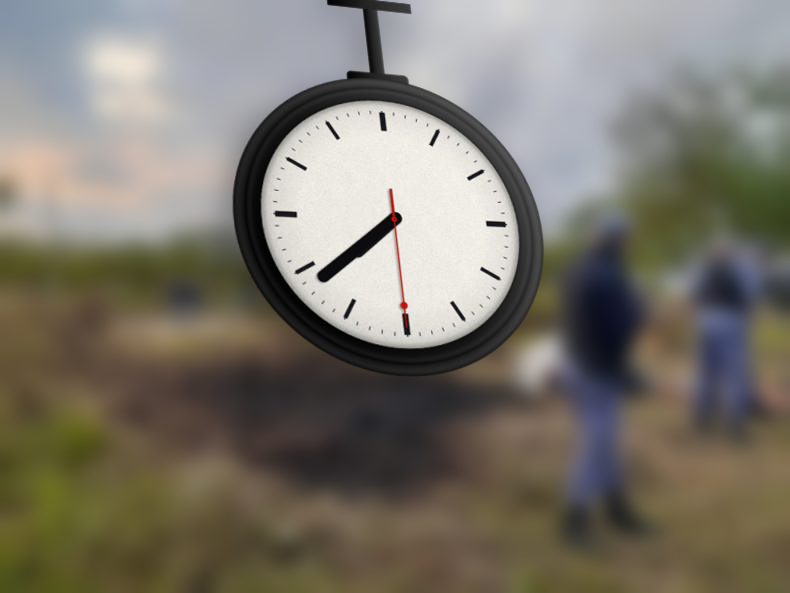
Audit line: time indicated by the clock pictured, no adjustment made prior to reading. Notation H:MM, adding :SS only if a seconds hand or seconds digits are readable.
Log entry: 7:38:30
